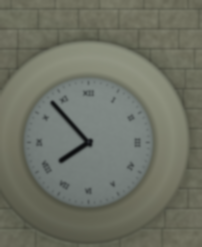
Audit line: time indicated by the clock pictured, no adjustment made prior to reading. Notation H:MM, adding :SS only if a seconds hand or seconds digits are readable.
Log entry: 7:53
